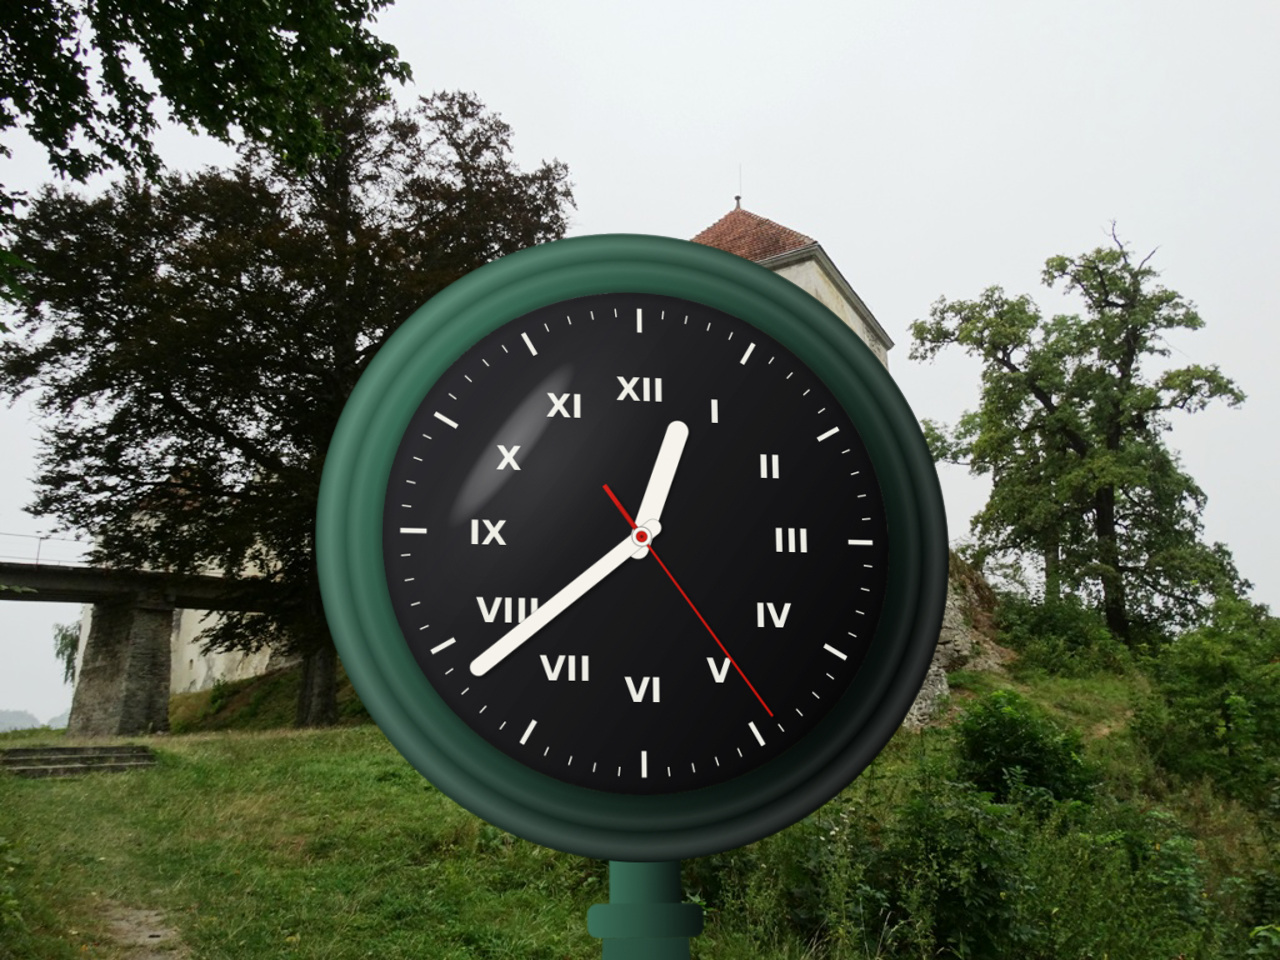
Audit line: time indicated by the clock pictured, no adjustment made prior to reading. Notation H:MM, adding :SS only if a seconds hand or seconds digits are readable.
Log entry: 12:38:24
